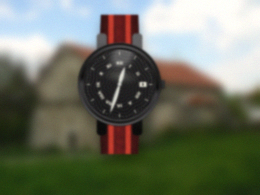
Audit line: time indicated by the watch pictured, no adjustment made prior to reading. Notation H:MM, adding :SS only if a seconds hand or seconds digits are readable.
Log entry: 12:33
